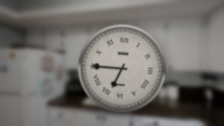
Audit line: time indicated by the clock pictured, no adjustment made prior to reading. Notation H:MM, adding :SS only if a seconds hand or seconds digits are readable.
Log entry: 6:45
